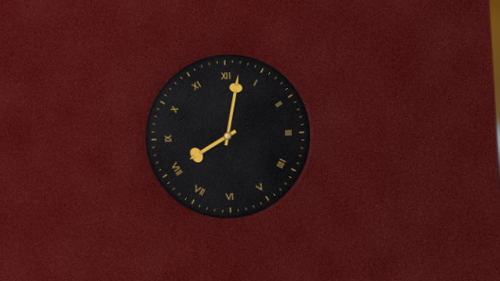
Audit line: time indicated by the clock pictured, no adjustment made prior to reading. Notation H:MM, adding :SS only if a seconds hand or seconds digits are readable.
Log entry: 8:02
